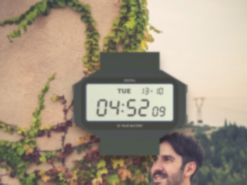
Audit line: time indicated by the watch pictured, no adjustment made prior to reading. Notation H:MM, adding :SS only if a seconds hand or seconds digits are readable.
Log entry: 4:52:09
